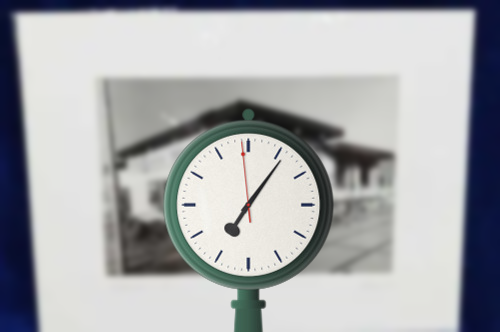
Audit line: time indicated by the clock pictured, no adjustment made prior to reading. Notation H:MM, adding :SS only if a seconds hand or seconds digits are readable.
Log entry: 7:05:59
